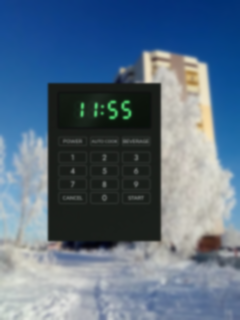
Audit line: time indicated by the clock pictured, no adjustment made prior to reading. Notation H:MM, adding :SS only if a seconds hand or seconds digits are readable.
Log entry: 11:55
